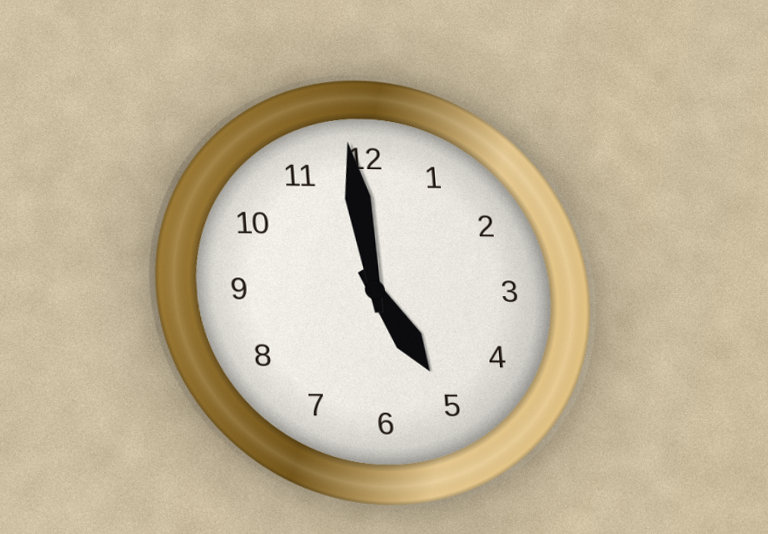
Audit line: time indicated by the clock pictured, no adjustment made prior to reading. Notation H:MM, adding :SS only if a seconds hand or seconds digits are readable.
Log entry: 4:59
